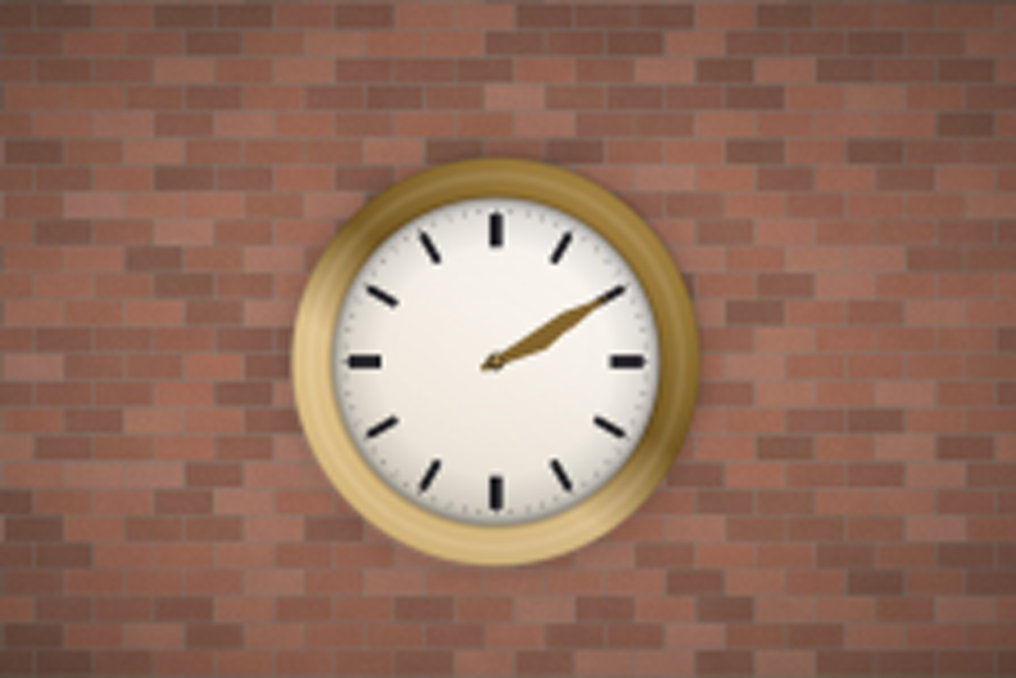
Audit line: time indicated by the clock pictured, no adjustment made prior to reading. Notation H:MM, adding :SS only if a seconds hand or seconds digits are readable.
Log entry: 2:10
